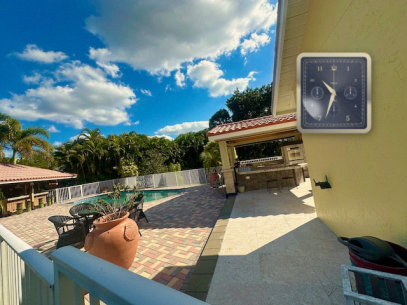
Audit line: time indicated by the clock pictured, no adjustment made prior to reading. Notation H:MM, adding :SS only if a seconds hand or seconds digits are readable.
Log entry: 10:33
